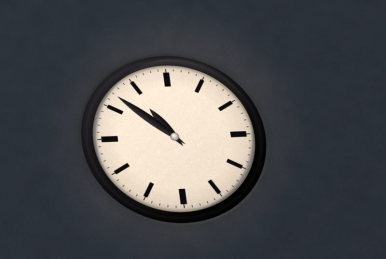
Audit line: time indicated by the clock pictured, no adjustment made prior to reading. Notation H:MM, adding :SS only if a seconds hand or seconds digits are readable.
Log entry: 10:52
